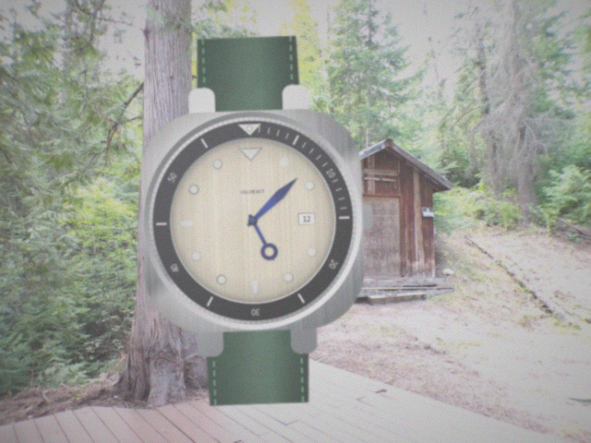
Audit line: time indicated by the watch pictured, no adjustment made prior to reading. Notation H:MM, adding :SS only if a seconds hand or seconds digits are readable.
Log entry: 5:08
